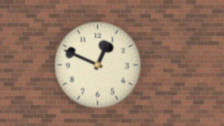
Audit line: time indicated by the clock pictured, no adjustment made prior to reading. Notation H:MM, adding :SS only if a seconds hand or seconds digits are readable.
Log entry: 12:49
